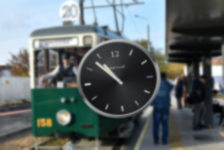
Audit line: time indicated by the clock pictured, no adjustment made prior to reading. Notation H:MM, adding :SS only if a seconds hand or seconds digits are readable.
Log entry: 10:53
